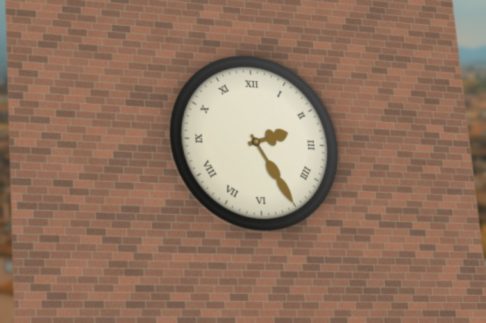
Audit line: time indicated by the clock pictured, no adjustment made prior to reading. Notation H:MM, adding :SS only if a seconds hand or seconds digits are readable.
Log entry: 2:25
